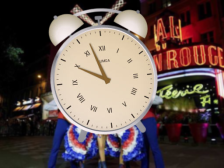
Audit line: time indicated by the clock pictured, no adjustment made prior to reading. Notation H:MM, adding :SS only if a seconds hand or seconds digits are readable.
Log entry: 9:57
